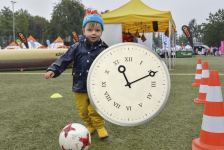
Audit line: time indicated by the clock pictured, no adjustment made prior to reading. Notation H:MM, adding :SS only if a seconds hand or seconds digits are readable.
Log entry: 11:11
